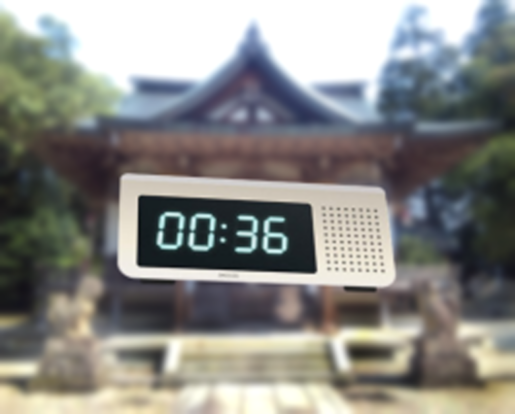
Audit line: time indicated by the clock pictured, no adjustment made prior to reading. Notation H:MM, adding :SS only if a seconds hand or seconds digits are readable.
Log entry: 0:36
